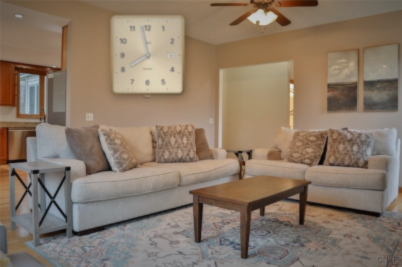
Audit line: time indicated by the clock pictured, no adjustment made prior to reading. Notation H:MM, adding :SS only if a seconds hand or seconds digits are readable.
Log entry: 7:58
